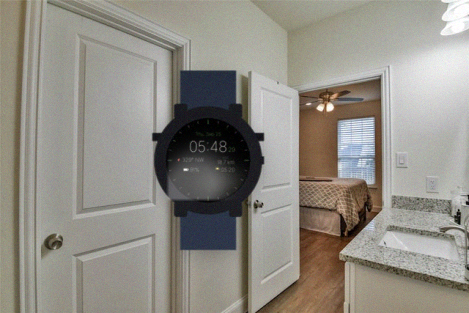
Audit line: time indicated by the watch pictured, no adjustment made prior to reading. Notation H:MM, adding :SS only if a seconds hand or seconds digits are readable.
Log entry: 5:48
